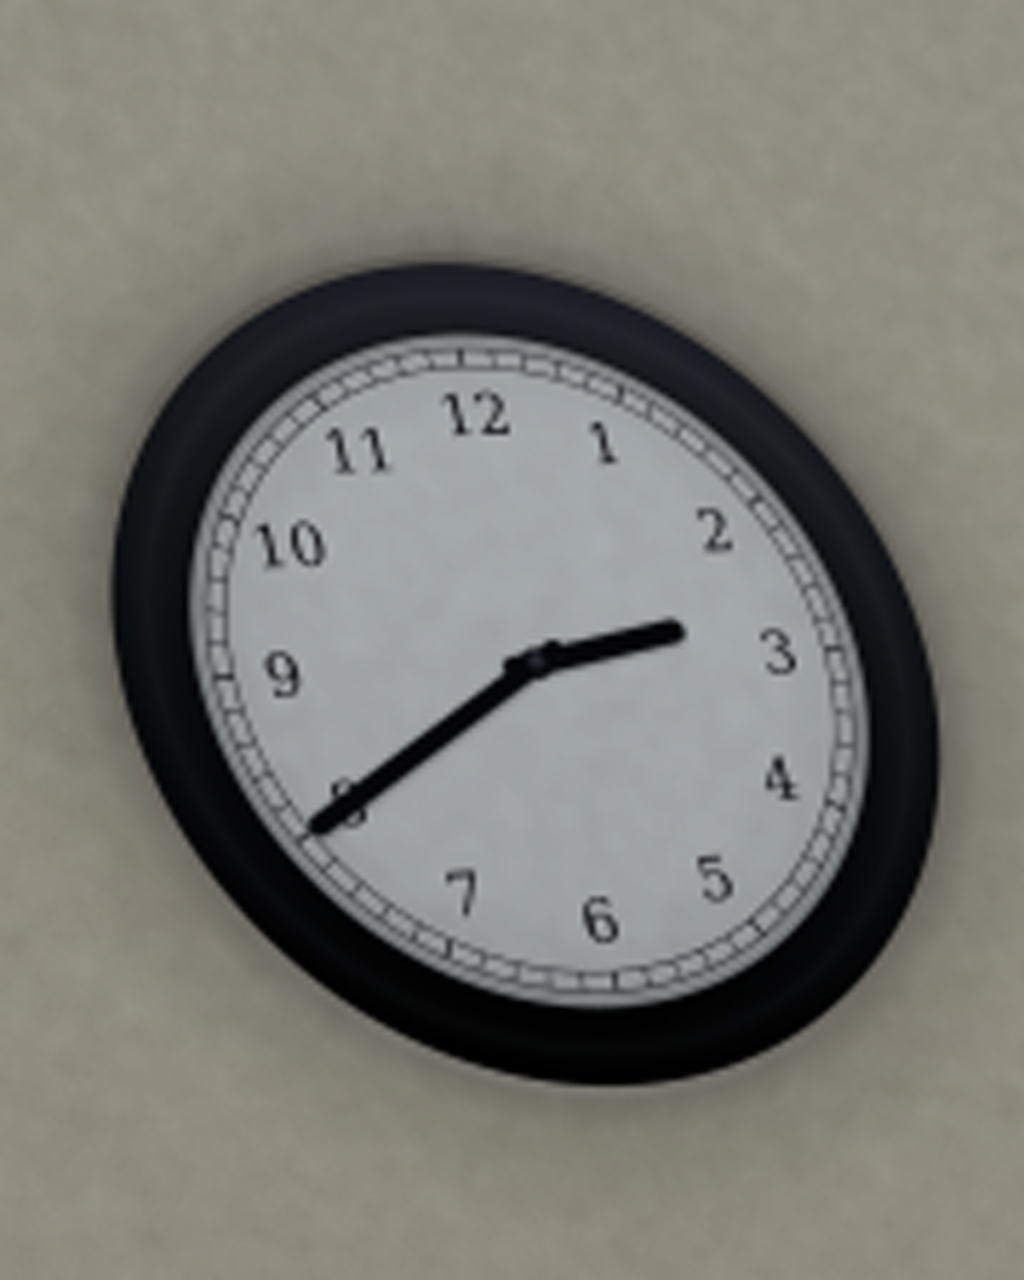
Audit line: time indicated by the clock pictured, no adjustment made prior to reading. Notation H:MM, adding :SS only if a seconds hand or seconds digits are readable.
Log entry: 2:40
